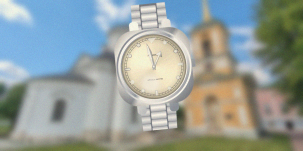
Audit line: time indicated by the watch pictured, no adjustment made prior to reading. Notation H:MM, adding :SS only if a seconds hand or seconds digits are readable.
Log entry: 12:58
